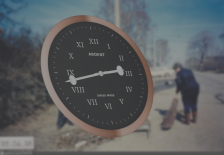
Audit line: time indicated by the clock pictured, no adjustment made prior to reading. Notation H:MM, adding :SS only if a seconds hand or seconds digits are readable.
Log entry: 2:43
